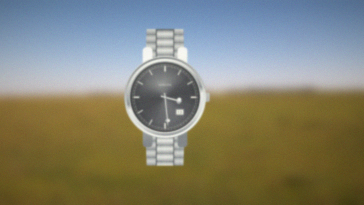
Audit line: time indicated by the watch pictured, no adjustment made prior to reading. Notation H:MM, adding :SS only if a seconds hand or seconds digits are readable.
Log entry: 3:29
